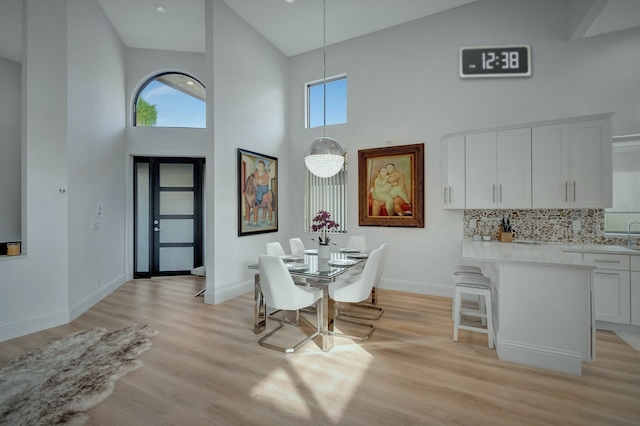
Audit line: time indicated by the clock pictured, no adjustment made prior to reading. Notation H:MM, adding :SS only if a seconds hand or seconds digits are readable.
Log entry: 12:38
